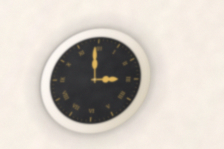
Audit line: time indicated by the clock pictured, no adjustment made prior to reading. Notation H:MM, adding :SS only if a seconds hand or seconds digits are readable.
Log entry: 2:59
